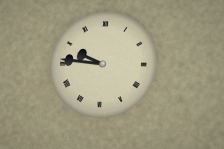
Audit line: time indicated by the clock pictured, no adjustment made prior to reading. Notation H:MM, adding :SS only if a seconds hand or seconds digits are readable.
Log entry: 9:46
